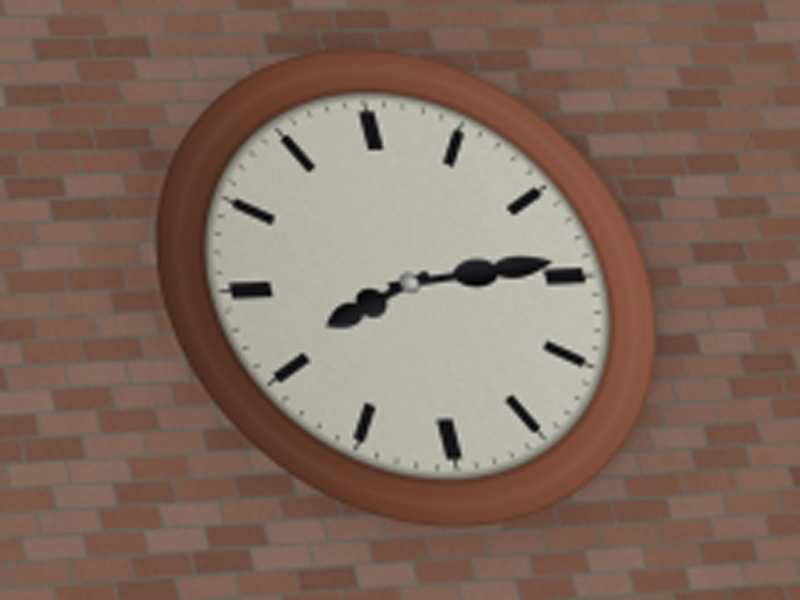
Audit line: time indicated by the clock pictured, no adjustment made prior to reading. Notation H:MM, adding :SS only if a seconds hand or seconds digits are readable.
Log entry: 8:14
